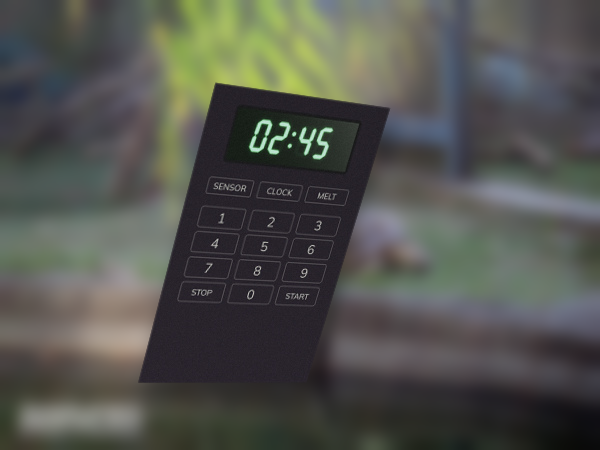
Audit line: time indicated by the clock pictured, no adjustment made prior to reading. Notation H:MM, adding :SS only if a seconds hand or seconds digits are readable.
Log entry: 2:45
